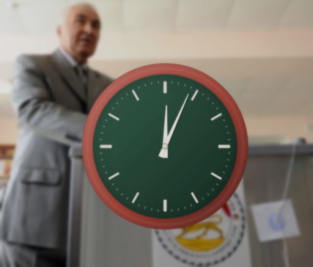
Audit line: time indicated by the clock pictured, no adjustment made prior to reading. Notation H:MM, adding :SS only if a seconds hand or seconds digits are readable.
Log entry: 12:04
